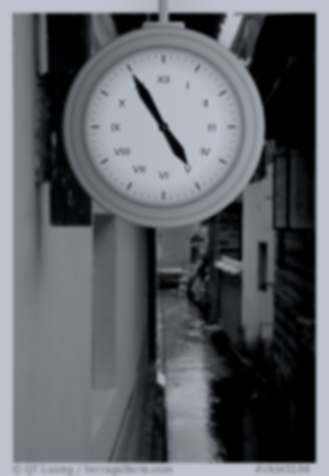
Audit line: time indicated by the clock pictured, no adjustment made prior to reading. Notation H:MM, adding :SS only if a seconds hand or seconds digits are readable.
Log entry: 4:55
